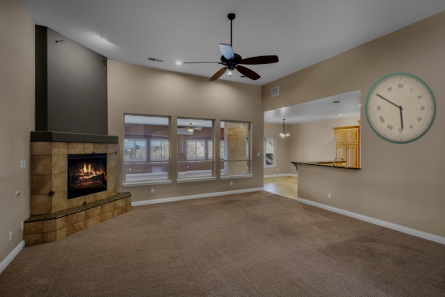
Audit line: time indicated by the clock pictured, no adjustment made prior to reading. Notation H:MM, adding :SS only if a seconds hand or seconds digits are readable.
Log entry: 5:50
